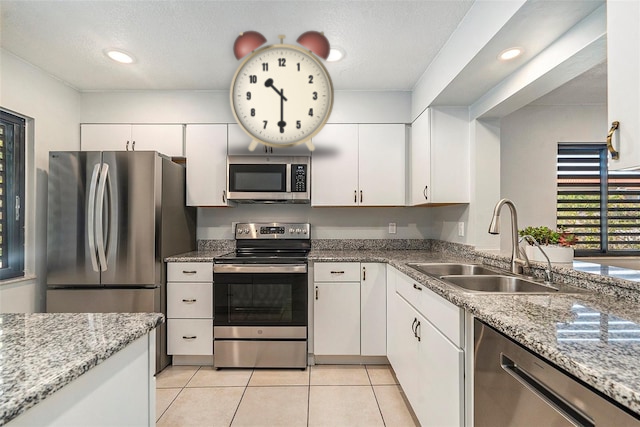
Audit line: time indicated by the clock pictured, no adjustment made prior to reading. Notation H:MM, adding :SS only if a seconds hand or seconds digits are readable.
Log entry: 10:30
